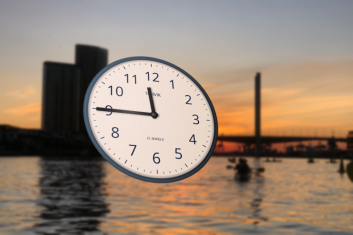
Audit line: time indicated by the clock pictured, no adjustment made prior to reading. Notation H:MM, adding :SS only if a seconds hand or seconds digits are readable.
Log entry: 11:45
